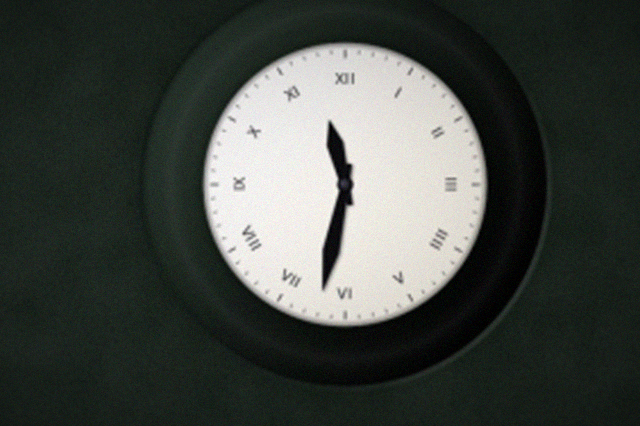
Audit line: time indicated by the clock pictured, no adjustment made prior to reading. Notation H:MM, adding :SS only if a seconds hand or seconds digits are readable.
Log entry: 11:32
